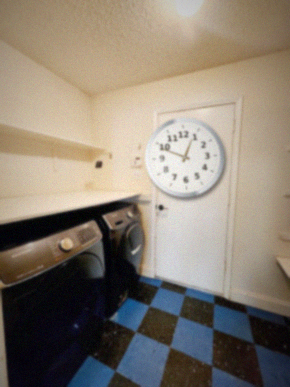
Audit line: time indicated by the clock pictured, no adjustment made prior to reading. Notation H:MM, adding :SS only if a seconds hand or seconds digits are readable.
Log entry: 12:49
